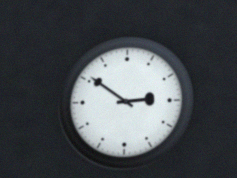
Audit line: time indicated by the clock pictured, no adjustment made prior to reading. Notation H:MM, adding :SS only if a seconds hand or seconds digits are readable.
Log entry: 2:51
